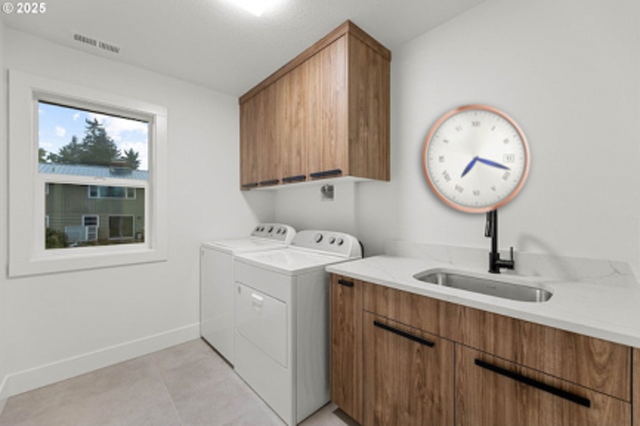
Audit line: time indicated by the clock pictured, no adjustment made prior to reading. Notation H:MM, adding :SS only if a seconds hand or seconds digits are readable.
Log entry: 7:18
